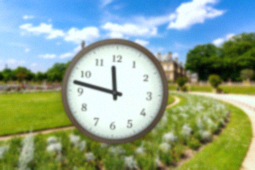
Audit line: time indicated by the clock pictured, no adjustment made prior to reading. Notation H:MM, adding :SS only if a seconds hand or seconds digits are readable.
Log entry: 11:47
